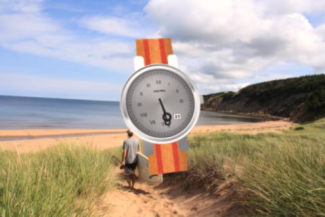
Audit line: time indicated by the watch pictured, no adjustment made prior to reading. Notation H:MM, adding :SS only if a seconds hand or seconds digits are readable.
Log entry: 5:28
